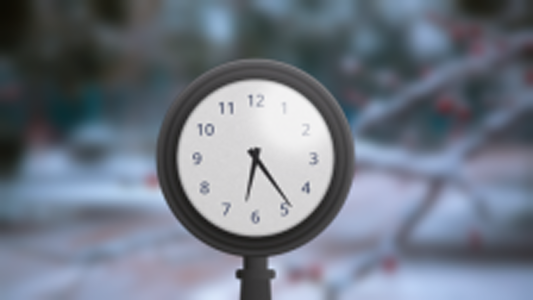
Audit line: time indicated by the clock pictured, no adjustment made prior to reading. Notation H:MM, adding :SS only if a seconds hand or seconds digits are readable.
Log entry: 6:24
